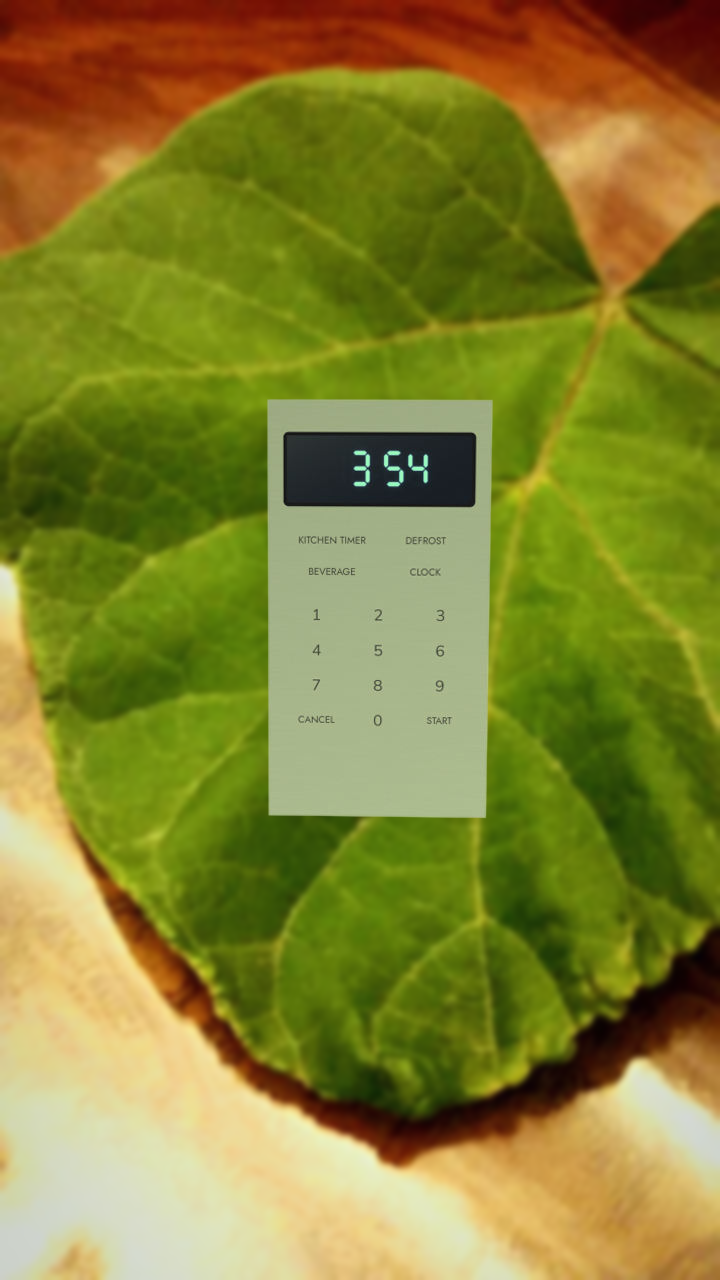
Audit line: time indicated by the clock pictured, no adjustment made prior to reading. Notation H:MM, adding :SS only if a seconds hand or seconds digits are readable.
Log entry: 3:54
